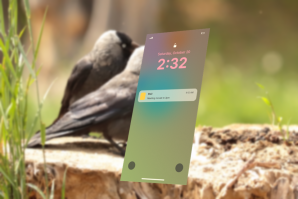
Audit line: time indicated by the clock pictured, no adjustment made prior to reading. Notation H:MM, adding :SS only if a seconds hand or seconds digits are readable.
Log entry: 2:32
